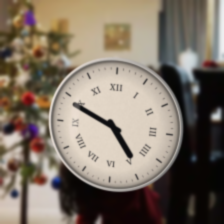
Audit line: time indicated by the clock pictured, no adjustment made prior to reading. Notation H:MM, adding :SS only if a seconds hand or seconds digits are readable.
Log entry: 4:49
